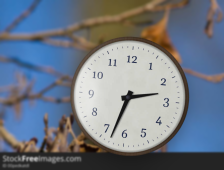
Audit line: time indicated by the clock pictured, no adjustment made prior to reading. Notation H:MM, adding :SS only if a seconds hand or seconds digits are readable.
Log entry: 2:33
